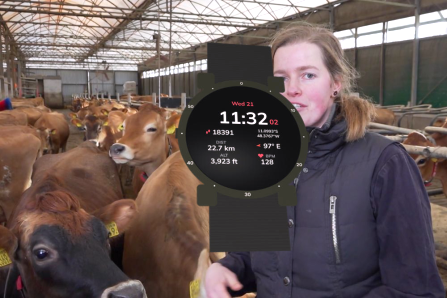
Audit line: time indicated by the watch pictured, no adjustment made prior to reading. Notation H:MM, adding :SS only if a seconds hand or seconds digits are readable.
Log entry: 11:32:02
